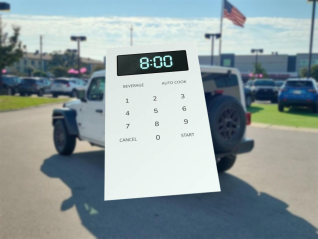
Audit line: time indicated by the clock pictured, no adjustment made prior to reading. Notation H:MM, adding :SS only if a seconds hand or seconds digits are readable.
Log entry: 8:00
